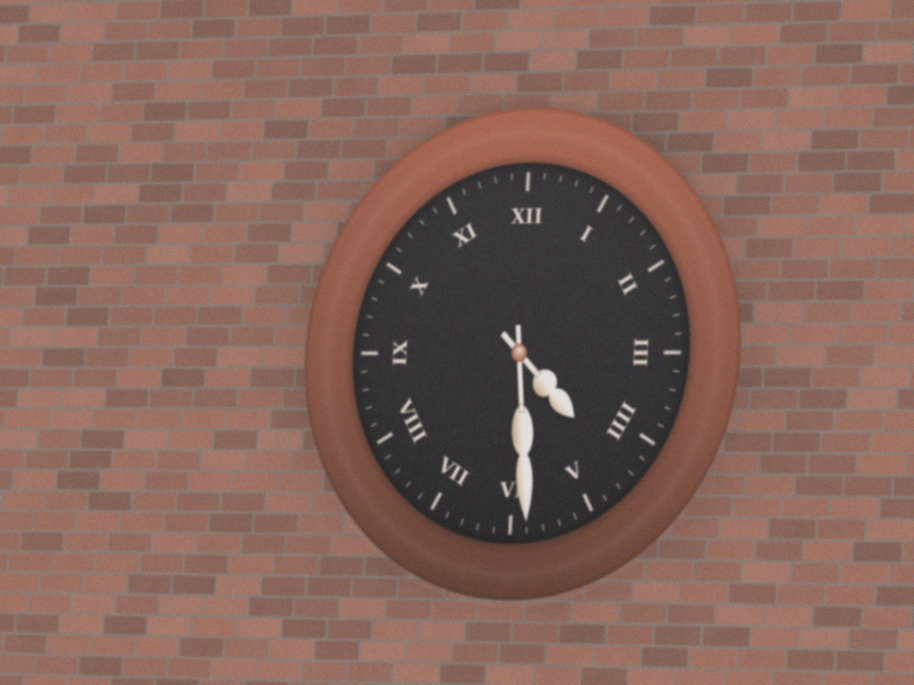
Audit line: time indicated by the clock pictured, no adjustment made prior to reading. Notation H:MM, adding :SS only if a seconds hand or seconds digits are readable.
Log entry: 4:29
